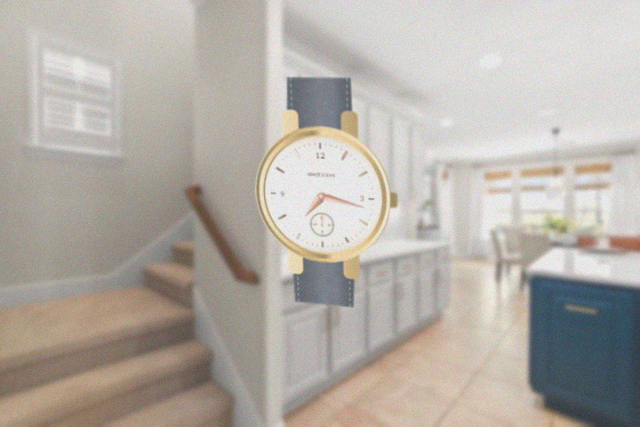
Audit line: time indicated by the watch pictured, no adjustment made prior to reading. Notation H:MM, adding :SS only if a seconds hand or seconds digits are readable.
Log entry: 7:17
